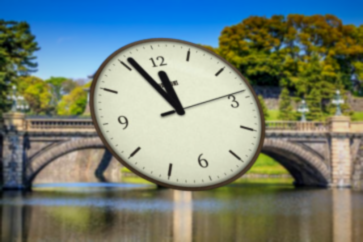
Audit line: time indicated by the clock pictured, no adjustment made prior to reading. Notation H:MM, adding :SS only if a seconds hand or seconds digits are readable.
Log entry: 11:56:14
